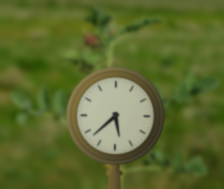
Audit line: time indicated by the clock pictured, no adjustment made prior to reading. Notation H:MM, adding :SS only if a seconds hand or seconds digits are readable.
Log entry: 5:38
